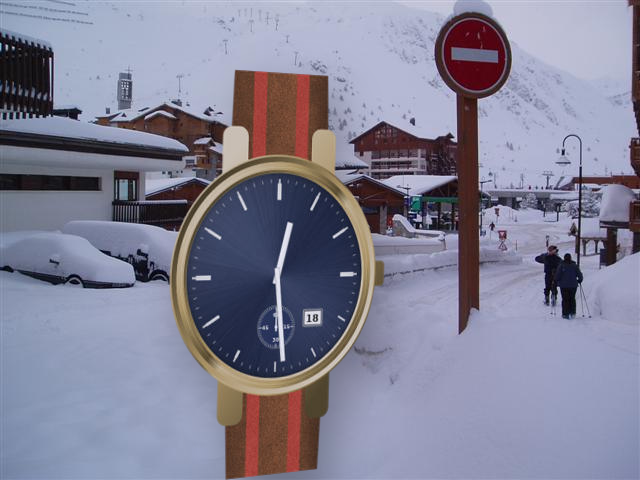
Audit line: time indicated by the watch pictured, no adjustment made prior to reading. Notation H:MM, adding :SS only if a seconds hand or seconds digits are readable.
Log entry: 12:29
